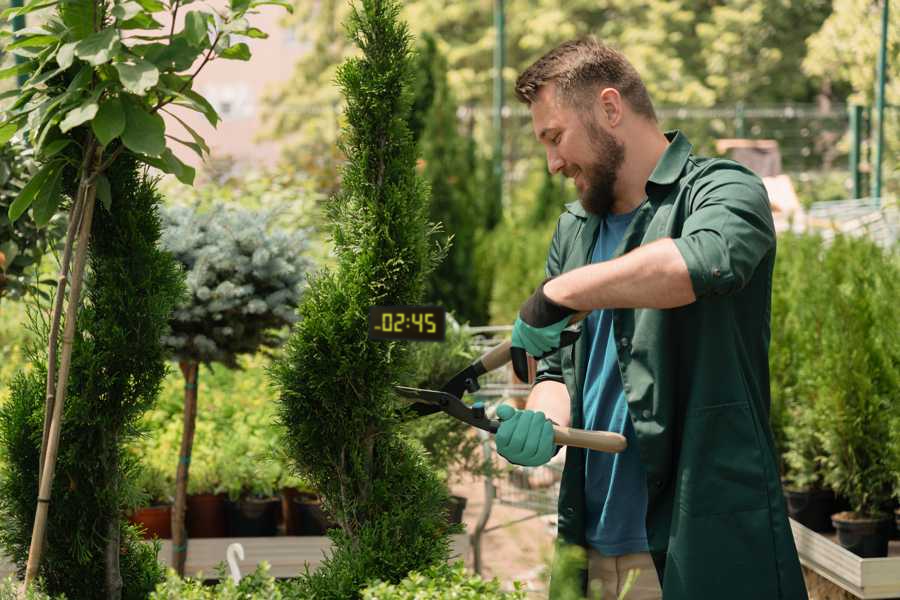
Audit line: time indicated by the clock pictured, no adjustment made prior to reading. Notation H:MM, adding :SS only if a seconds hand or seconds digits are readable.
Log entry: 2:45
